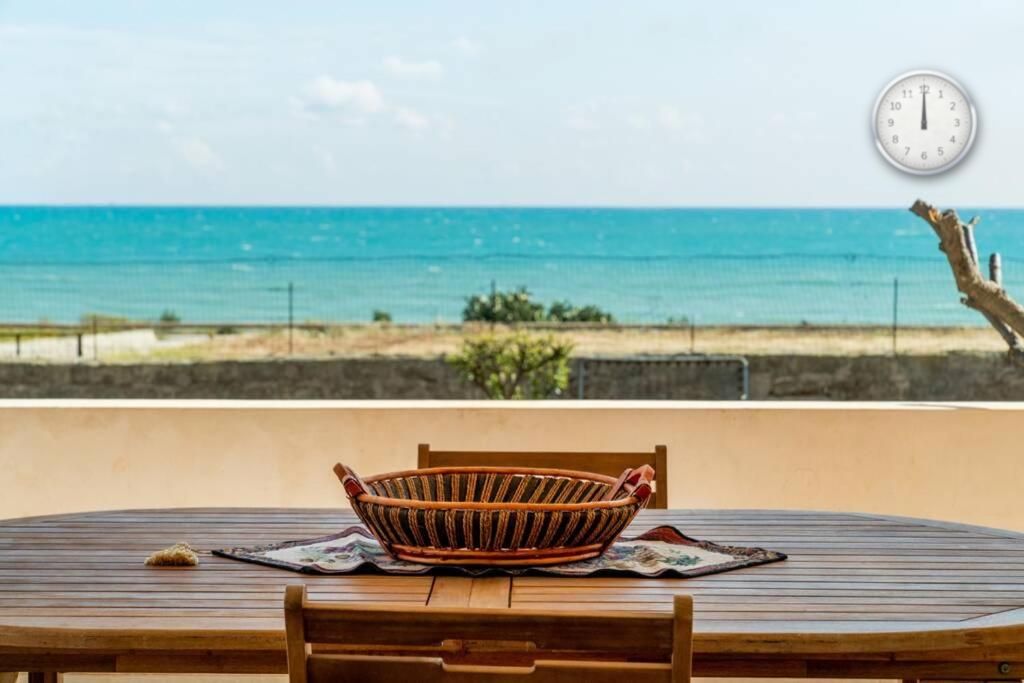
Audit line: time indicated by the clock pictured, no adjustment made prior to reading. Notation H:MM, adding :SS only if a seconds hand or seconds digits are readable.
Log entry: 12:00
